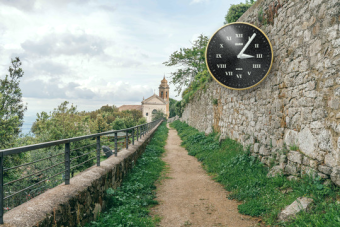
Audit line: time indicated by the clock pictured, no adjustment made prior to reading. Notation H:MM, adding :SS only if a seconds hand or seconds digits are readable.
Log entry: 3:06
